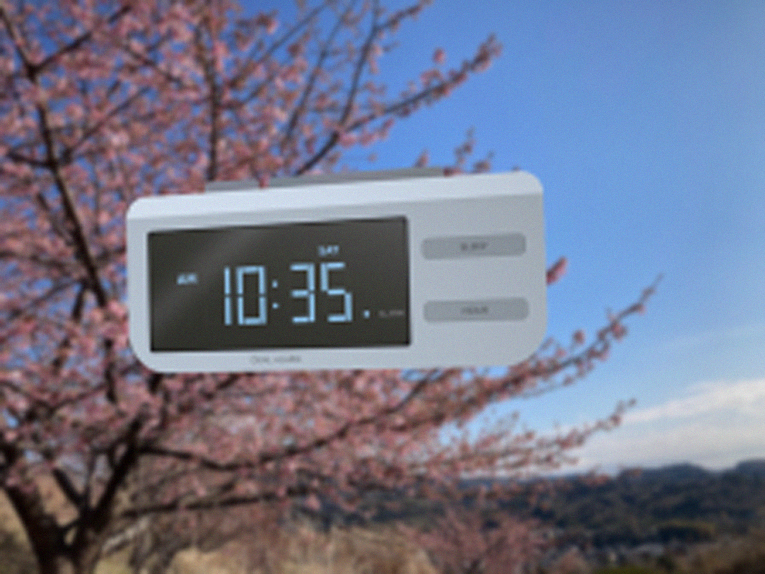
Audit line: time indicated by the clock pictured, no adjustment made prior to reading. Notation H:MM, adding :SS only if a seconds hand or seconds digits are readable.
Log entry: 10:35
